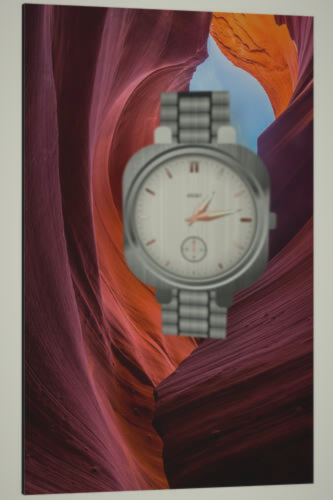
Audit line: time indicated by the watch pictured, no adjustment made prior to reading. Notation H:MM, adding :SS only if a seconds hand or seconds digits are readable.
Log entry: 1:13
